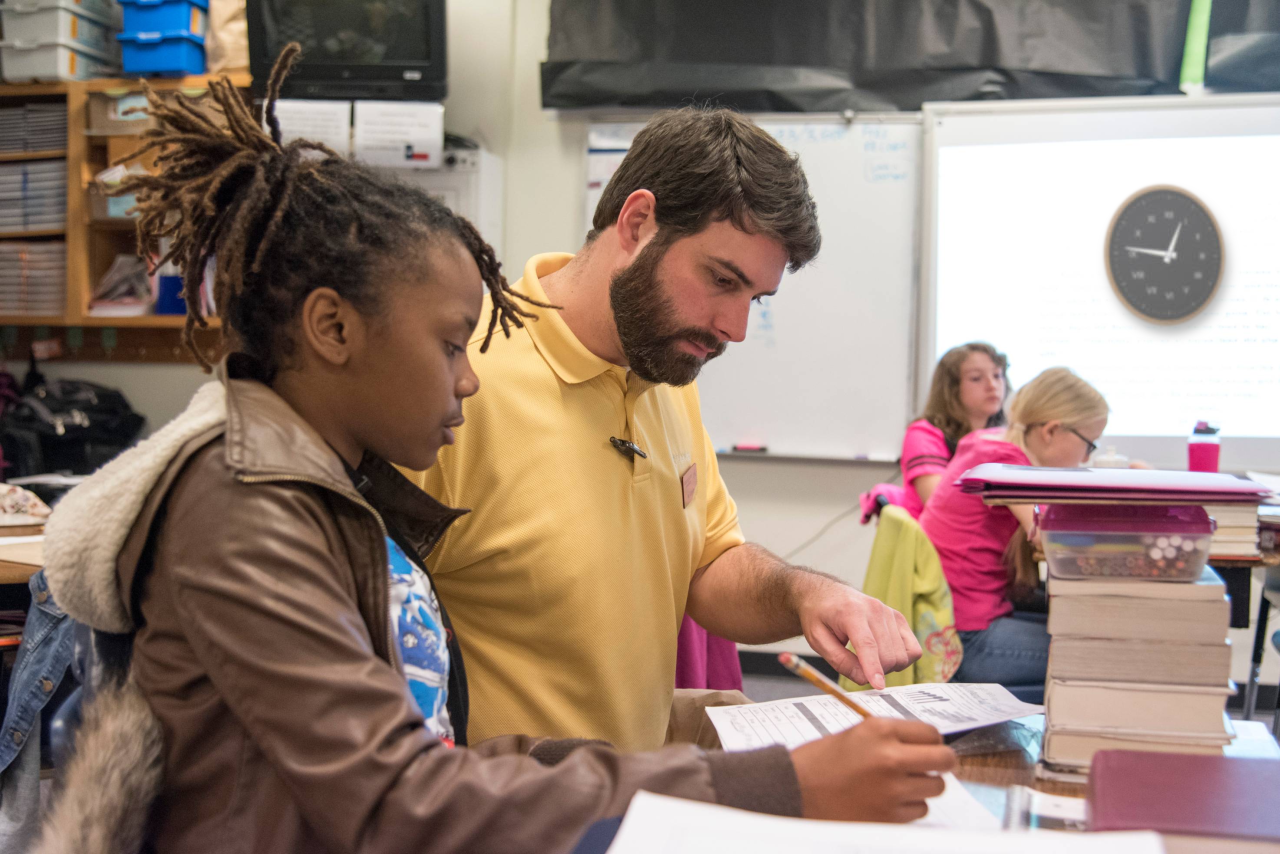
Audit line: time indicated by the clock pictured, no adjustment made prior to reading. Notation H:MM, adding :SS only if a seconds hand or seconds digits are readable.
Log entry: 12:46
